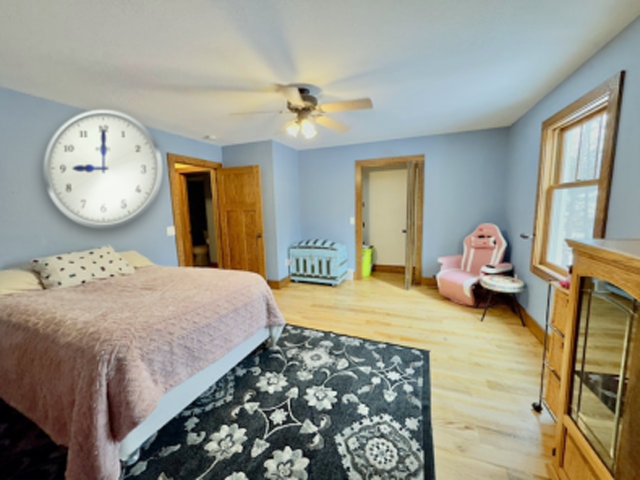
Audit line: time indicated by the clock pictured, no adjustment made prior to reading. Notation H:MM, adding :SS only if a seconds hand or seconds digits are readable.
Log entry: 9:00
